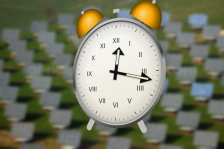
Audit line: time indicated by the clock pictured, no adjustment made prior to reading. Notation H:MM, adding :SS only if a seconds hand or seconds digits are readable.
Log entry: 12:17
